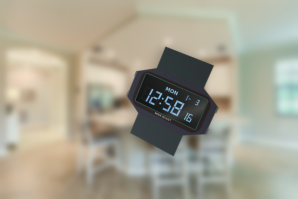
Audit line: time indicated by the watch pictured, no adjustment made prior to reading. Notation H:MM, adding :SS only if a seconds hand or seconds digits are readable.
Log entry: 12:58:16
